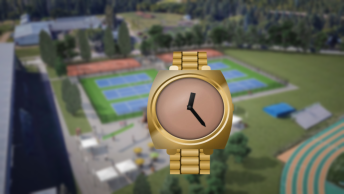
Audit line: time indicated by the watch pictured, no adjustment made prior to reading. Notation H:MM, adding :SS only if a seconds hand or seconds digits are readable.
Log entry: 12:24
